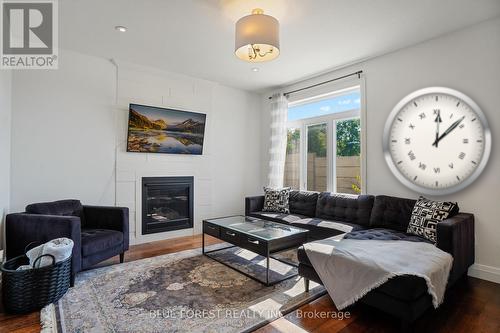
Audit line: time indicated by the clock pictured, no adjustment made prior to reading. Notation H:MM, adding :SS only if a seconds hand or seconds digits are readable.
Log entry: 12:08
